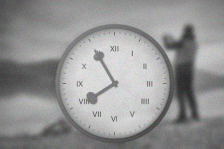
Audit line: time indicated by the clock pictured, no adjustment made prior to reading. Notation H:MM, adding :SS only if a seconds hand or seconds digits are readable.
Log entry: 7:55
